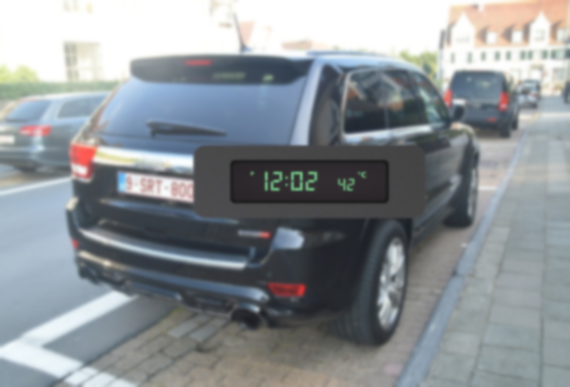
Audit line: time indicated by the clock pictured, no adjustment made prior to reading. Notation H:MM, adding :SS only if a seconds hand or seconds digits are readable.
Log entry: 12:02
